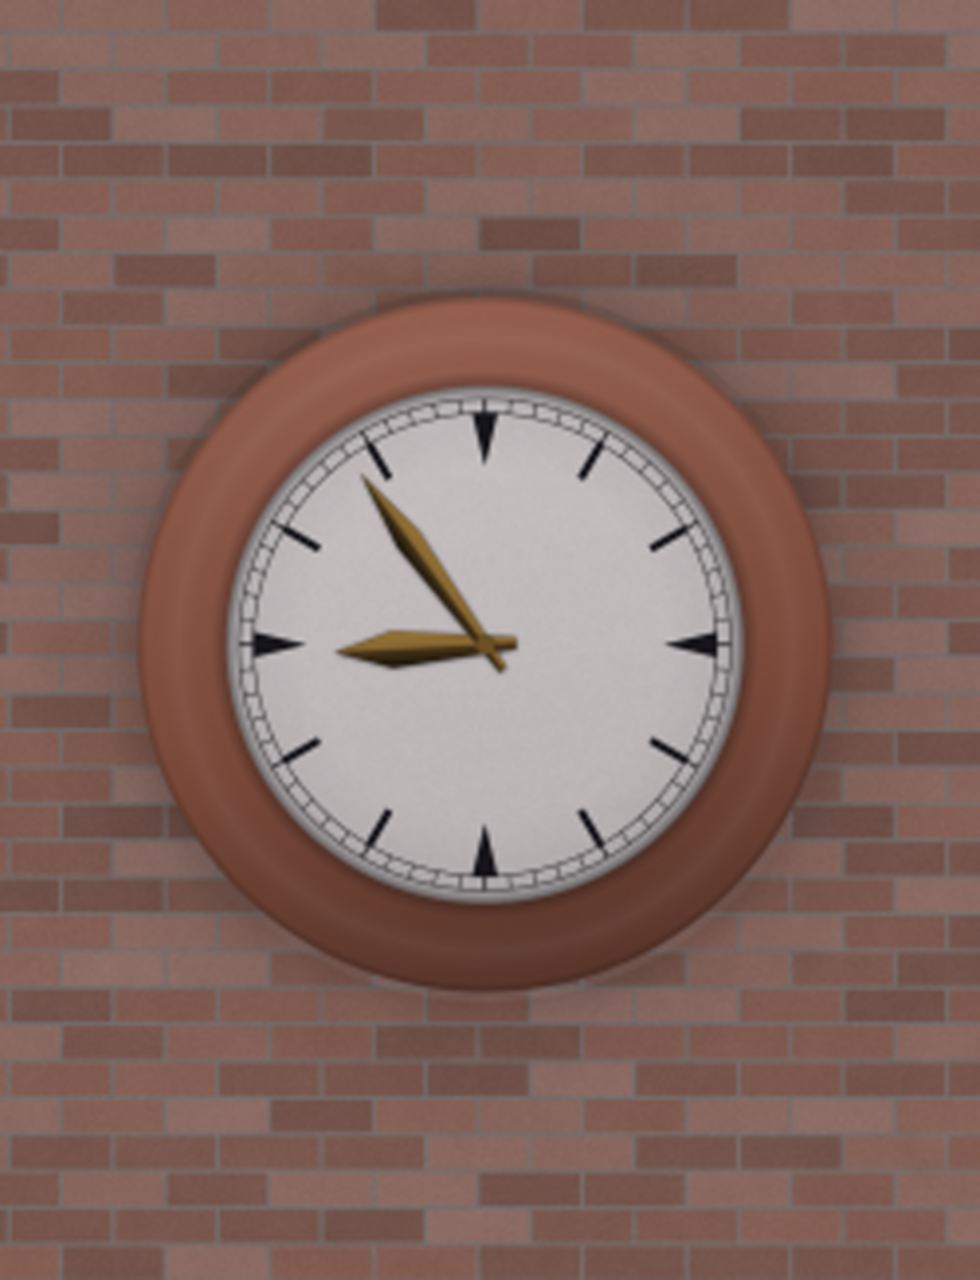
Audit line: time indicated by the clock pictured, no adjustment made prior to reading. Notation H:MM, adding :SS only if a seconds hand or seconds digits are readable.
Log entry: 8:54
